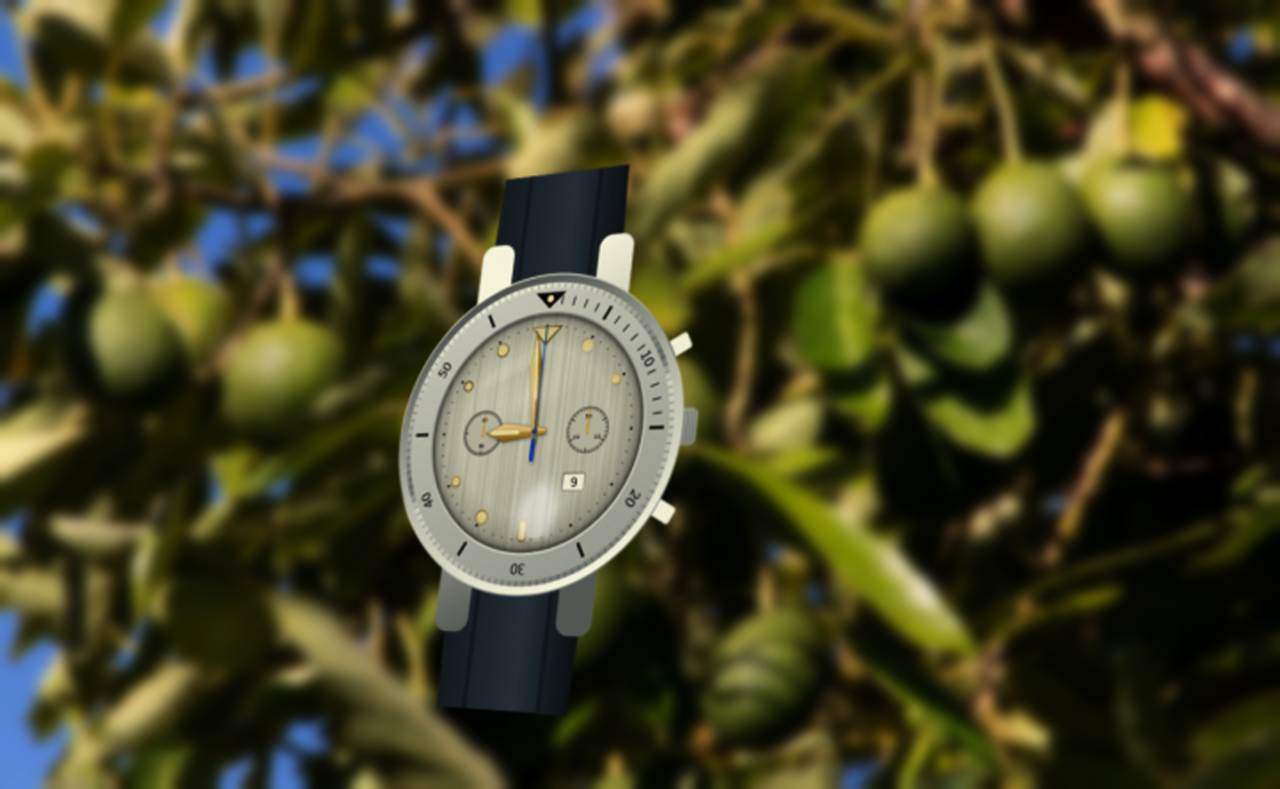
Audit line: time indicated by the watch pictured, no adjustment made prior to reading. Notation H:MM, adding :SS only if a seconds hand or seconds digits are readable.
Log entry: 8:59
